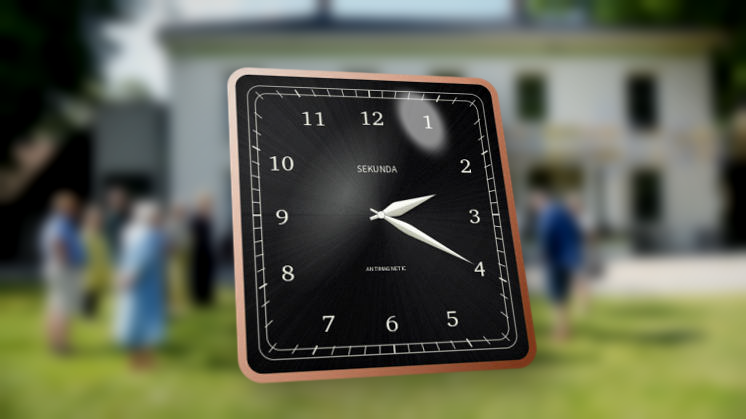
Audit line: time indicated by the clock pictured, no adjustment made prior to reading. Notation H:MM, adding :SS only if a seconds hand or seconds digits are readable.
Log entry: 2:20
